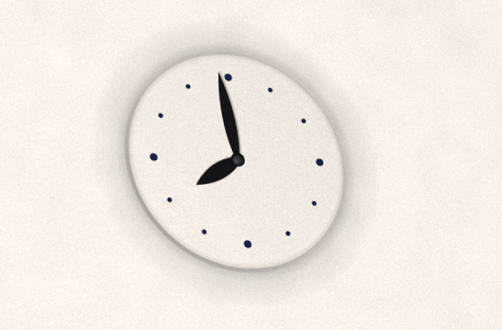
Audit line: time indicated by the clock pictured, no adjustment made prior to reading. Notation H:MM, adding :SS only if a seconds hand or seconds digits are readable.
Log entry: 7:59
